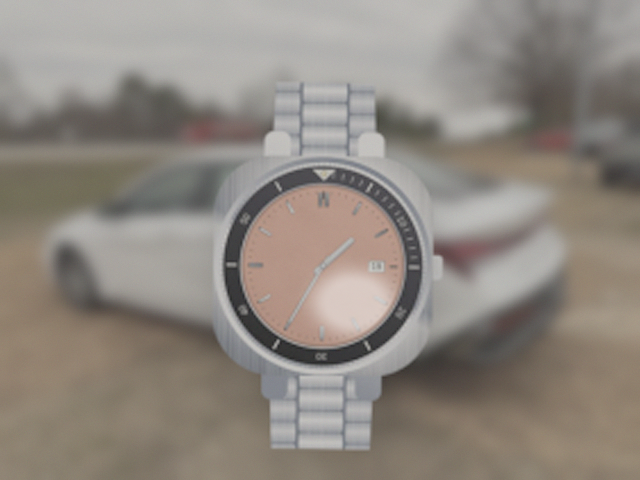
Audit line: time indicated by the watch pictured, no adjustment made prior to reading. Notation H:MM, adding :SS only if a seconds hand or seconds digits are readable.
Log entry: 1:35
